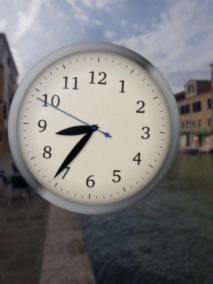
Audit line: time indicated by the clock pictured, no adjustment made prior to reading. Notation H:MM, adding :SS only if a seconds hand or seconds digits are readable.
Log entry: 8:35:49
